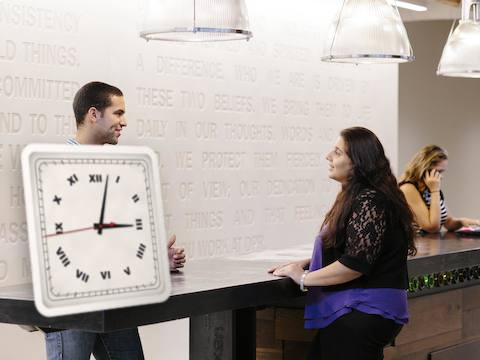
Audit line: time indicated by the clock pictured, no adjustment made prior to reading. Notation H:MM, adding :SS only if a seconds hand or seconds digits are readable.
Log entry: 3:02:44
